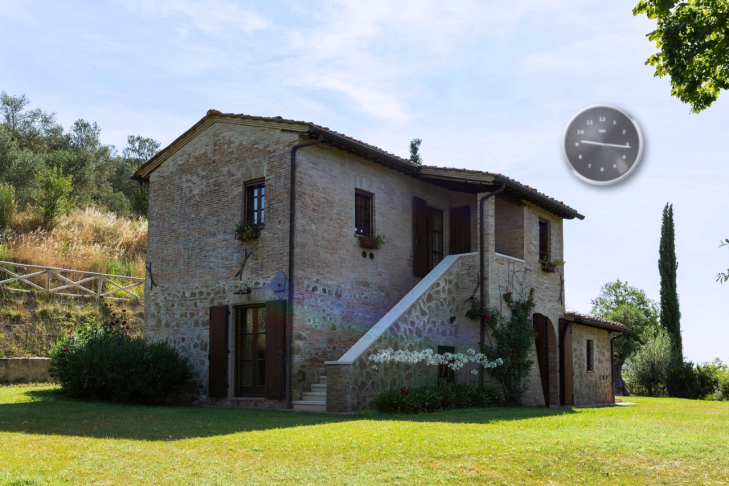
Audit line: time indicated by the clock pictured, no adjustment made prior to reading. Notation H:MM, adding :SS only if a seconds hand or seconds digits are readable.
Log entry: 9:16
